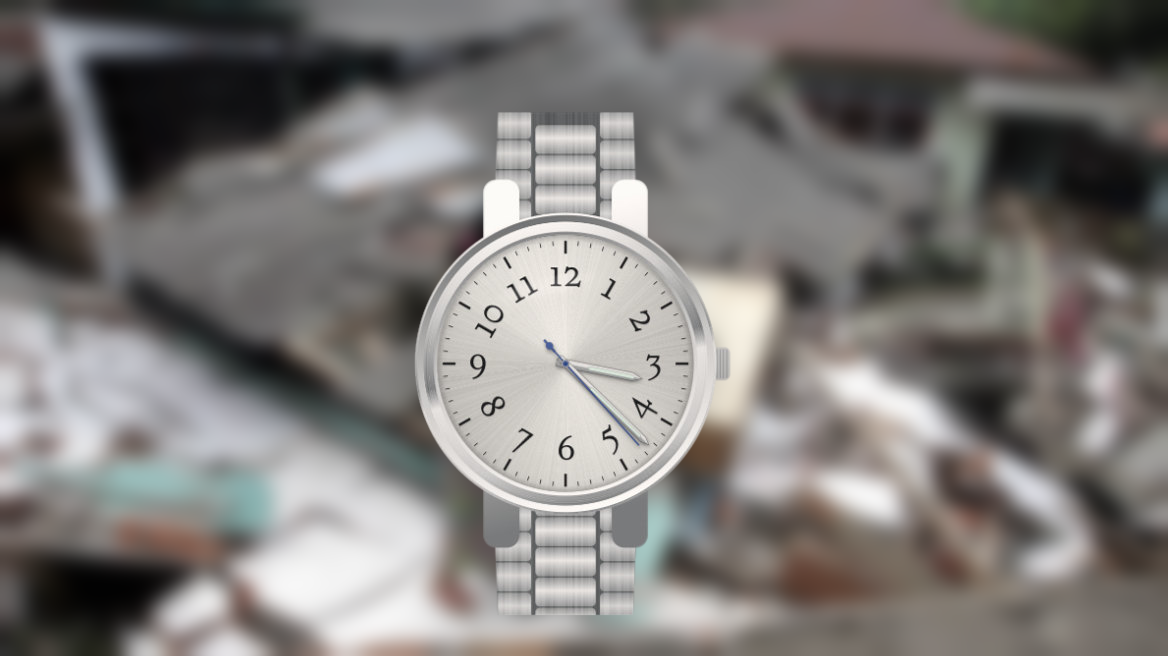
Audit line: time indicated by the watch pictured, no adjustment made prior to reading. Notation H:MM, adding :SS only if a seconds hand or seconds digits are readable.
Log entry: 3:22:23
